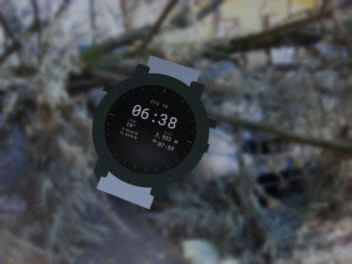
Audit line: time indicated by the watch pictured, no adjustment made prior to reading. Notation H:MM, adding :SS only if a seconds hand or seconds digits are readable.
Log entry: 6:38
